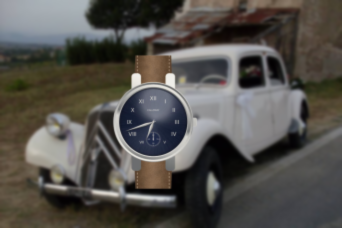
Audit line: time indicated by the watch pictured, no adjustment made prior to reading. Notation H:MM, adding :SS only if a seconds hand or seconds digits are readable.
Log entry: 6:42
